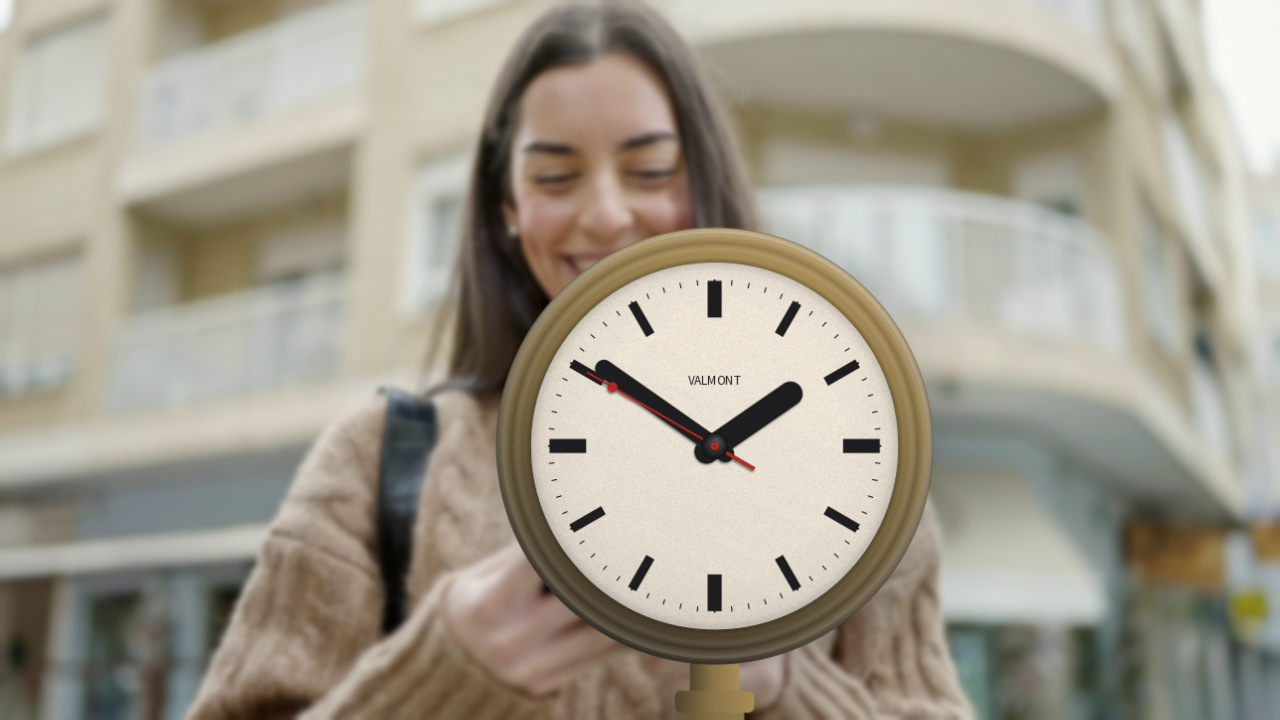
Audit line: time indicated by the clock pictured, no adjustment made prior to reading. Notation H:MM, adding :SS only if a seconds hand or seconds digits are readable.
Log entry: 1:50:50
